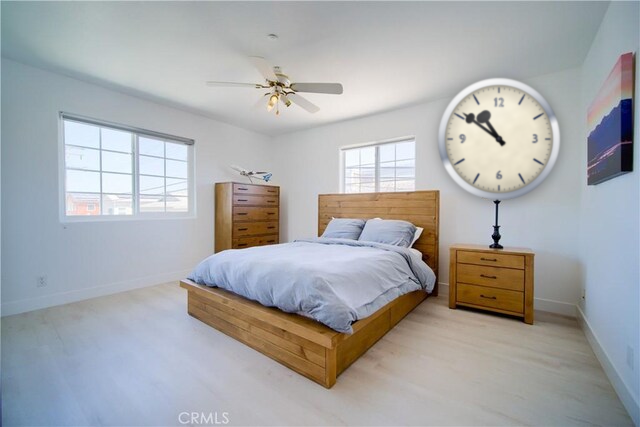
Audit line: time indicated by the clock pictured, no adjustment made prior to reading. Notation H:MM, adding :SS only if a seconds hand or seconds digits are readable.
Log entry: 10:51
